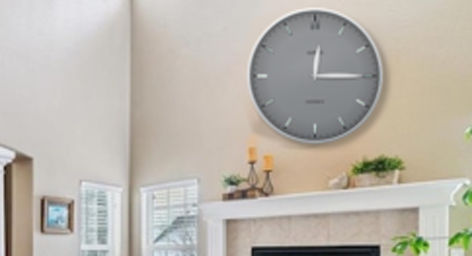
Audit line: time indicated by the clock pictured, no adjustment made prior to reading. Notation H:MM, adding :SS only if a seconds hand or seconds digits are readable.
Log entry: 12:15
